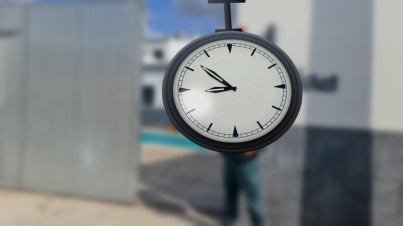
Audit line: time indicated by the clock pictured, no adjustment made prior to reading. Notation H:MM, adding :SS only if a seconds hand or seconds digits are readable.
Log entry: 8:52
